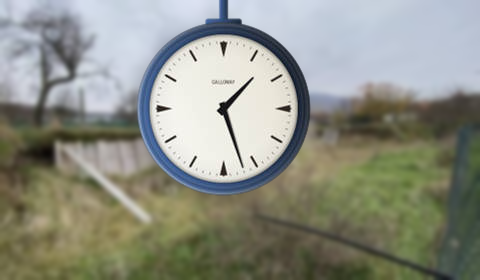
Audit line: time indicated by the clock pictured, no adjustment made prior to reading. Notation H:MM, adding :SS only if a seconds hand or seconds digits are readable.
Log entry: 1:27
